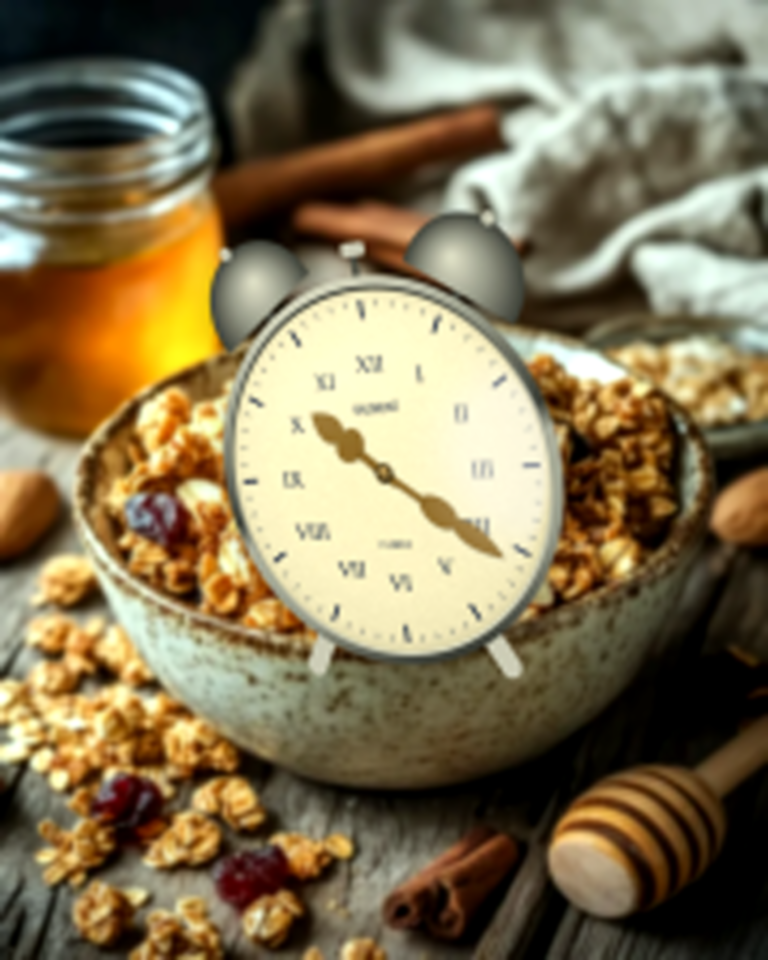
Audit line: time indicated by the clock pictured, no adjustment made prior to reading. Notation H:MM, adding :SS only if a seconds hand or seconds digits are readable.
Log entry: 10:21
